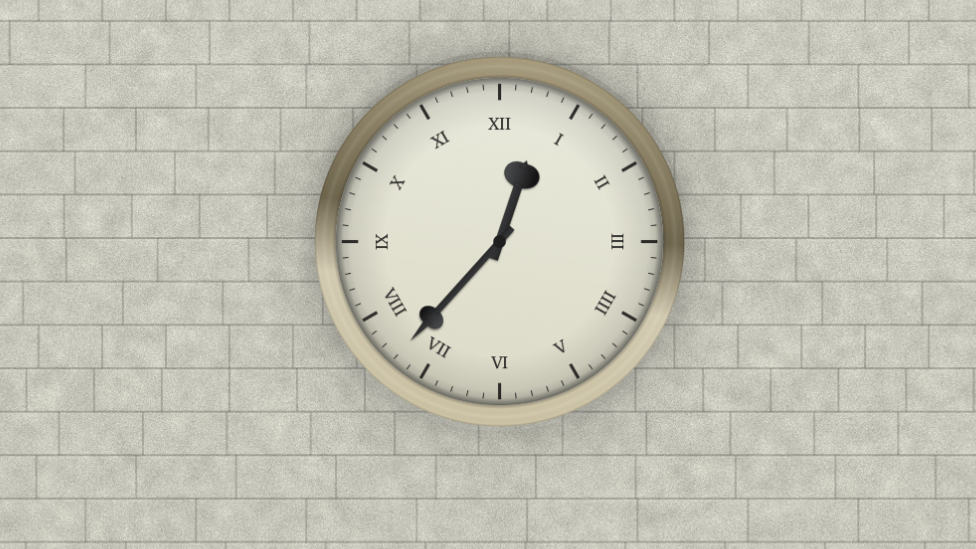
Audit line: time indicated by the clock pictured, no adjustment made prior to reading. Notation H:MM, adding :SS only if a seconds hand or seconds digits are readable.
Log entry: 12:37
